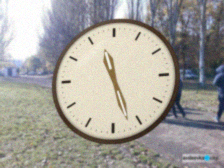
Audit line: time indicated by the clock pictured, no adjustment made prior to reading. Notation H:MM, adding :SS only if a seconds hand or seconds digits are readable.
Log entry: 11:27
